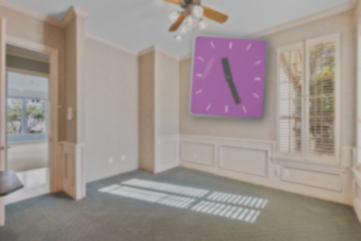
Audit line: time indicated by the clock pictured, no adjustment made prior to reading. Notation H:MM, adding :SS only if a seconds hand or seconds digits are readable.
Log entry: 11:26
